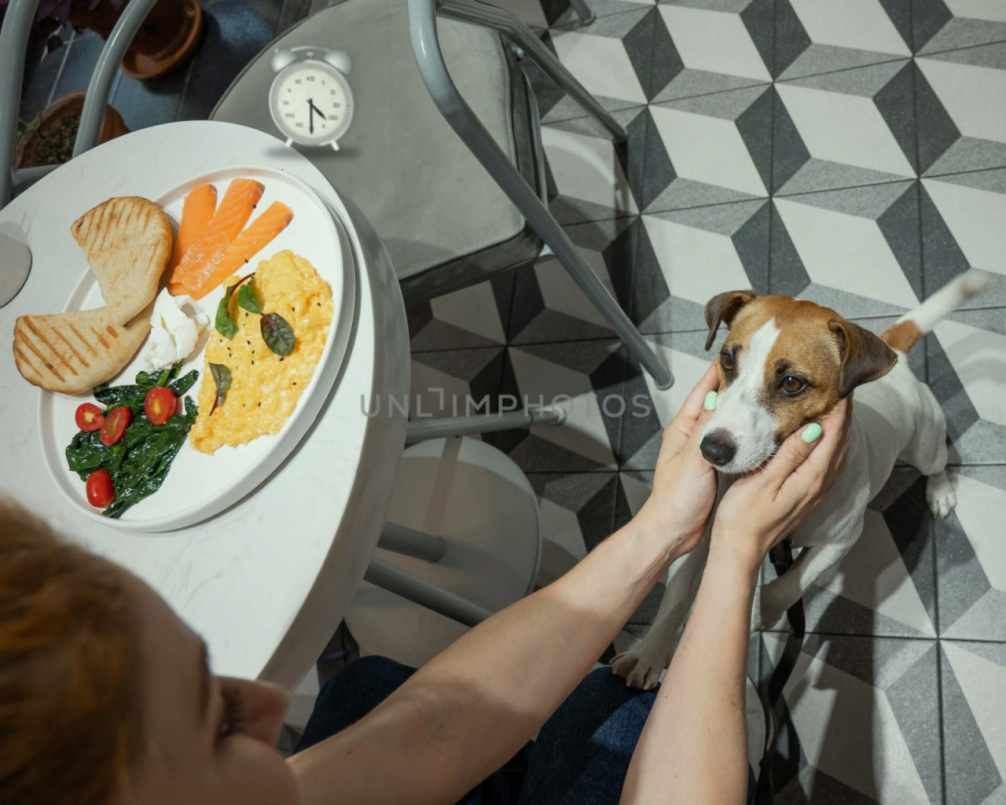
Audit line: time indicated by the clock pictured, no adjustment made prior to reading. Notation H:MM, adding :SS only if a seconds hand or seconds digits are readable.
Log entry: 4:30
